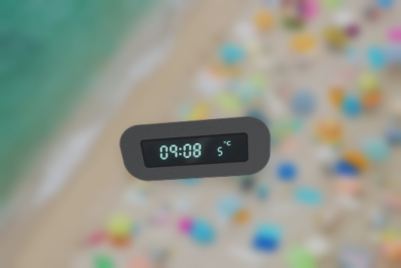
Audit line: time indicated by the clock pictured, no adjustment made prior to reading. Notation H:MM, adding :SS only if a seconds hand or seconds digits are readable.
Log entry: 9:08
